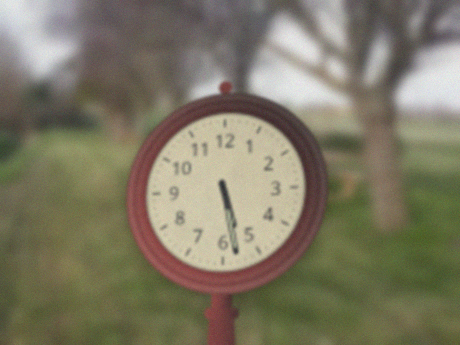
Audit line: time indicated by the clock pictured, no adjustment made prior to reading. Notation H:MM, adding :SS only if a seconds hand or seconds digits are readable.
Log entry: 5:28
